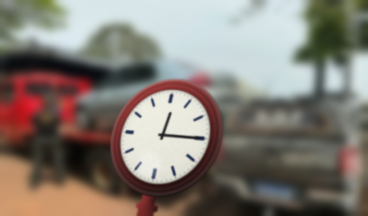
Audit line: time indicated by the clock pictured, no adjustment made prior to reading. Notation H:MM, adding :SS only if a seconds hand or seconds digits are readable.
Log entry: 12:15
